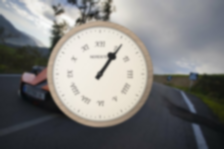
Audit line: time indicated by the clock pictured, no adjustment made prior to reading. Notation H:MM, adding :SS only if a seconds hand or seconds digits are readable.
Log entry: 1:06
